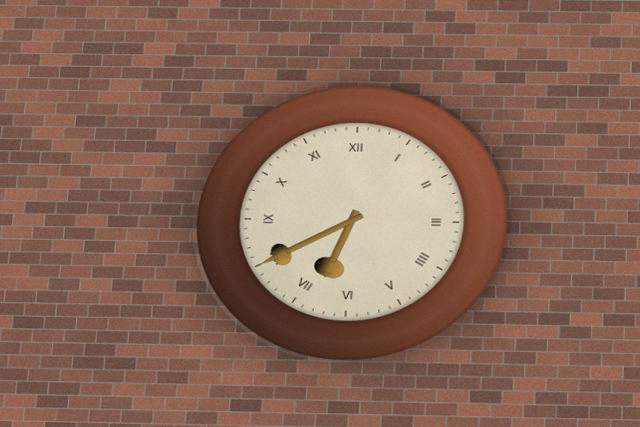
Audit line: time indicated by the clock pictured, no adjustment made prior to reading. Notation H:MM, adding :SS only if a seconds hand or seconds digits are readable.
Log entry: 6:40
